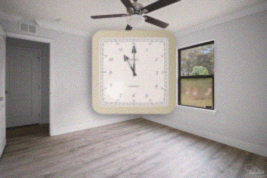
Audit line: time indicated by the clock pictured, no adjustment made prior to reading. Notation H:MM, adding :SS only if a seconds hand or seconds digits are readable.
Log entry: 11:00
